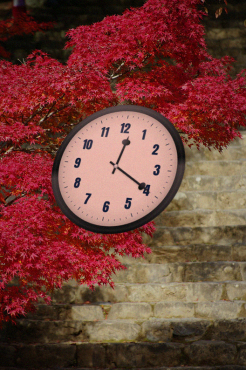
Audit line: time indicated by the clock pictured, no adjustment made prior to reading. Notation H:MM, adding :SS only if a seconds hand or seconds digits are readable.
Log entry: 12:20
